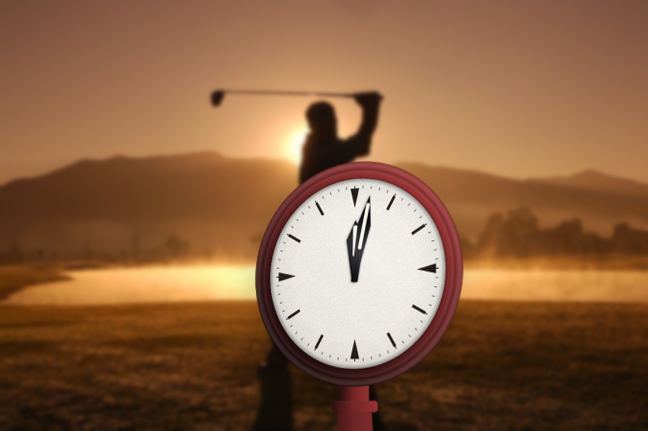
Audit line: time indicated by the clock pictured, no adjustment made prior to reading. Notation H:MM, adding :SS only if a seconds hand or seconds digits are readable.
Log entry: 12:02
